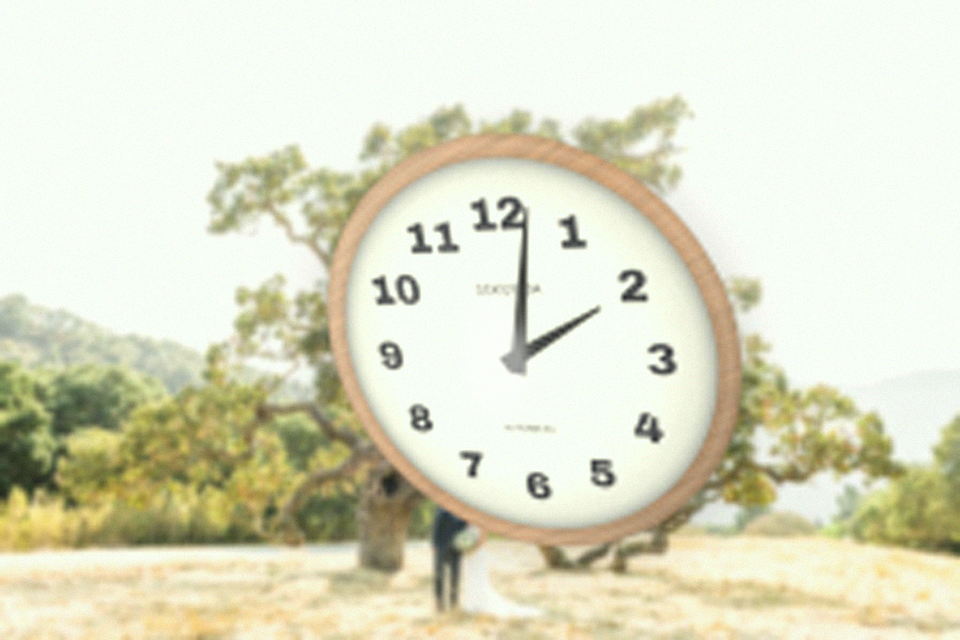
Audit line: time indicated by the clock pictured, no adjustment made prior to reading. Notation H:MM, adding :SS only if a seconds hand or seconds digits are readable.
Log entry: 2:02
